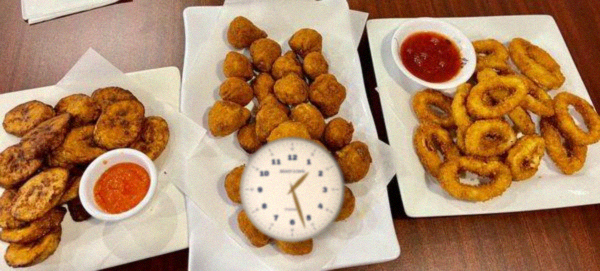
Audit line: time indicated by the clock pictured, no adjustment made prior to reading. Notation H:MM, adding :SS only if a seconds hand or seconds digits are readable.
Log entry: 1:27
